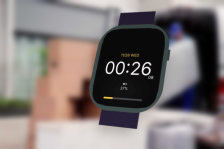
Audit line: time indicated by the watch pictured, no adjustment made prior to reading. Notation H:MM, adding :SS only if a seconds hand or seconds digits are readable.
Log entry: 0:26
